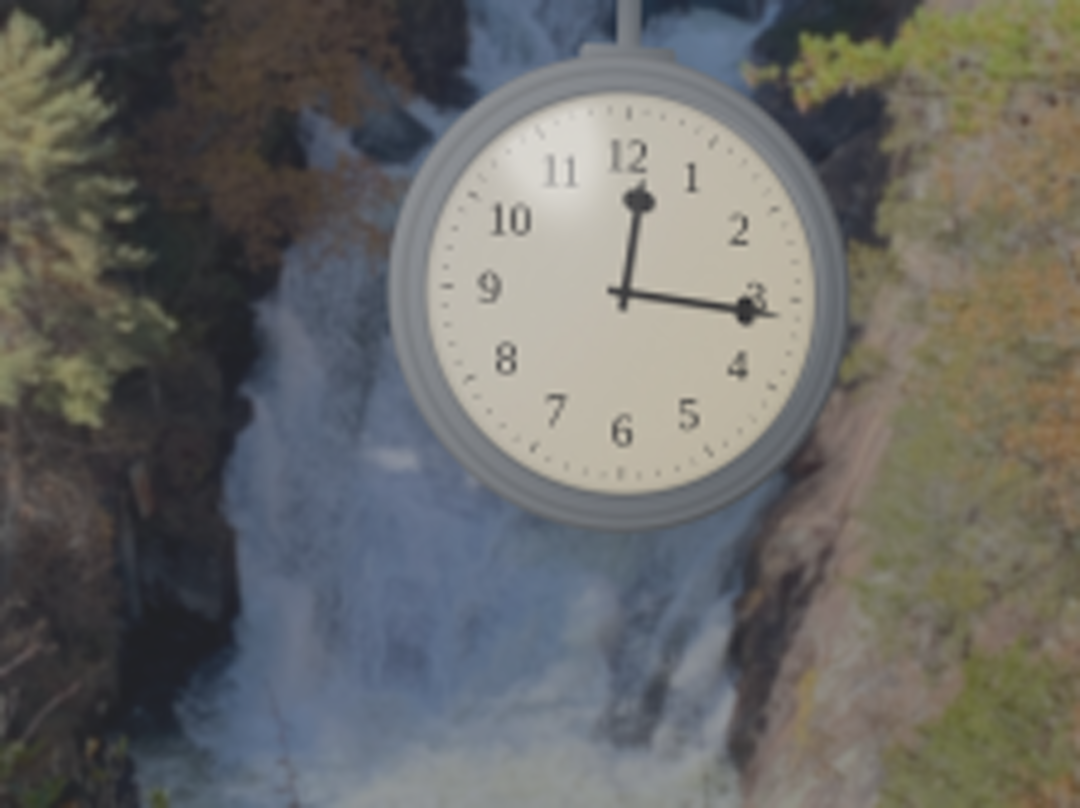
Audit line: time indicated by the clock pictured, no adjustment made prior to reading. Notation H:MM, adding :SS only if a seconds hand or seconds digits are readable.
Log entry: 12:16
